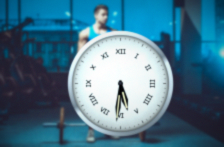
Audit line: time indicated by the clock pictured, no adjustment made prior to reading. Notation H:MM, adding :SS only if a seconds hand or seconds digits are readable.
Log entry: 5:31
